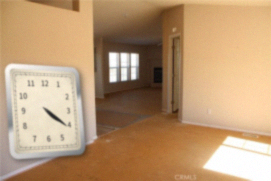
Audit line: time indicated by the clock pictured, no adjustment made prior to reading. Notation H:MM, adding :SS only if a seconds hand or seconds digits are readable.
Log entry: 4:21
